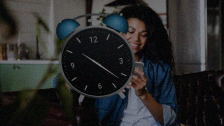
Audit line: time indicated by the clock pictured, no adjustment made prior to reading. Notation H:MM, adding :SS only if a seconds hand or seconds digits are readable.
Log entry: 10:22
